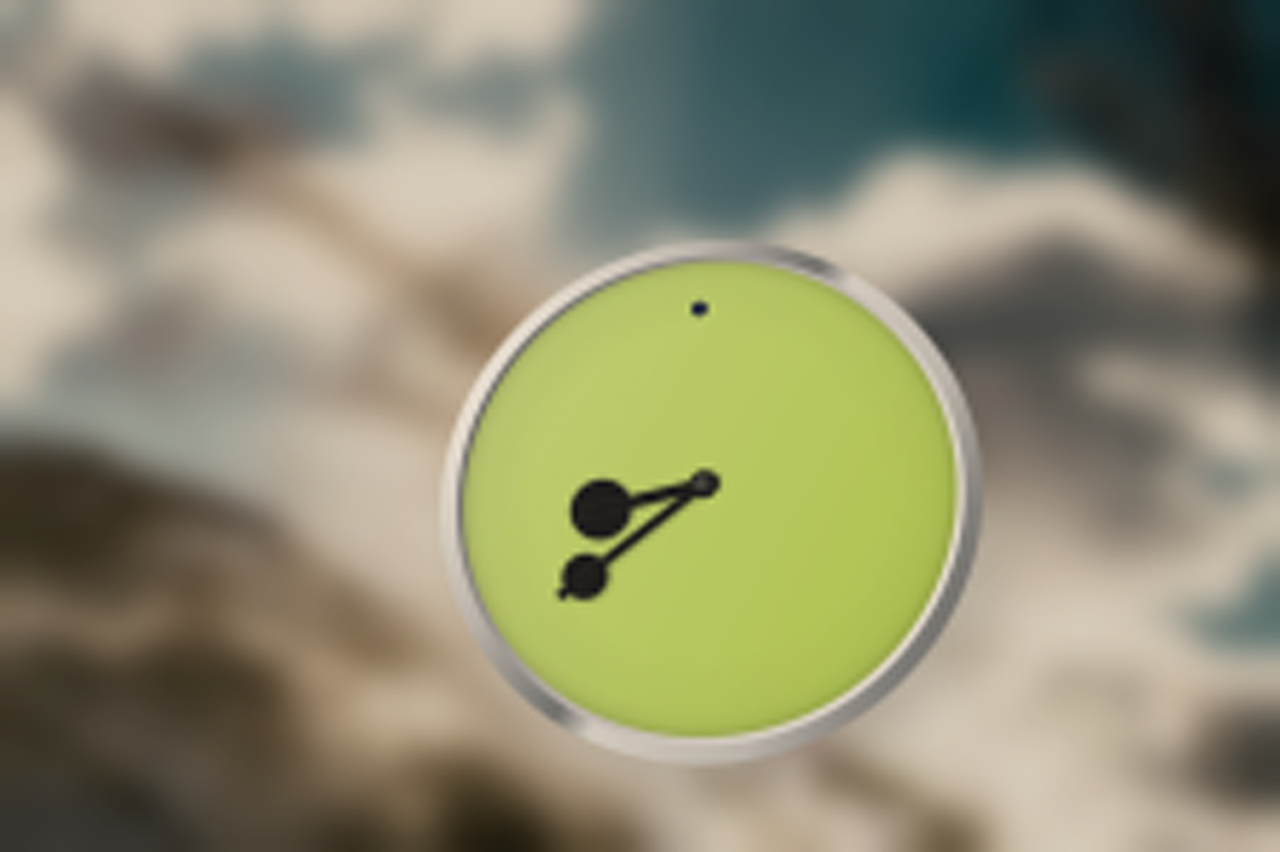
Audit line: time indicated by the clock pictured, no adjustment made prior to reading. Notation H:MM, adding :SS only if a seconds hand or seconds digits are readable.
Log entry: 8:39
